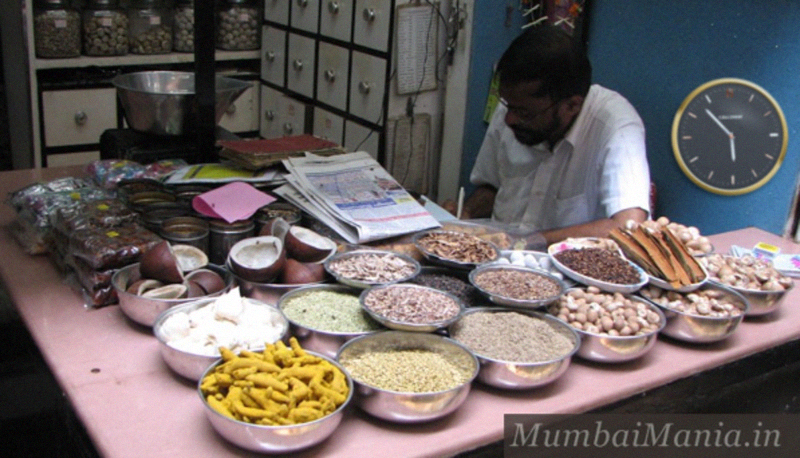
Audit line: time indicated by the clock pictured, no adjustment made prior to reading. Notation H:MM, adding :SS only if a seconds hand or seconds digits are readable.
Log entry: 5:53
